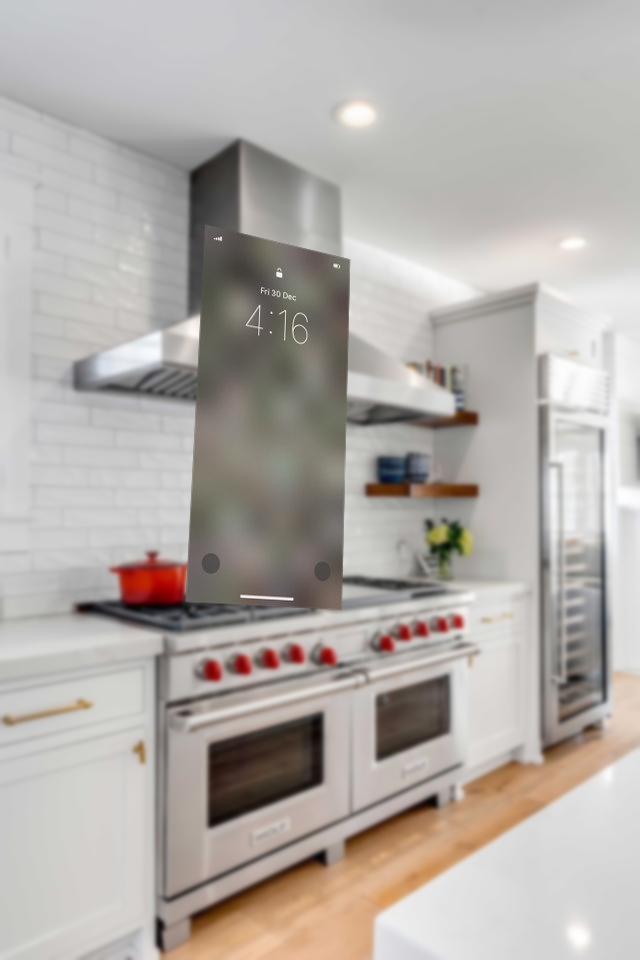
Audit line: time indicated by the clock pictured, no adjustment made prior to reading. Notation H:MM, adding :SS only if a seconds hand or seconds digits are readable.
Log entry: 4:16
